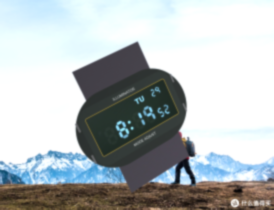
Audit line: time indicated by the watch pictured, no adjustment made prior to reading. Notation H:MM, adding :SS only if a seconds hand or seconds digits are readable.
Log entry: 8:19
